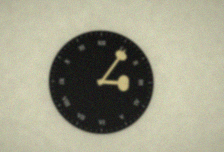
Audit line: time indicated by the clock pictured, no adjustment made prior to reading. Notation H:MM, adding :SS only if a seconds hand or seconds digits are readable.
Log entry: 3:06
